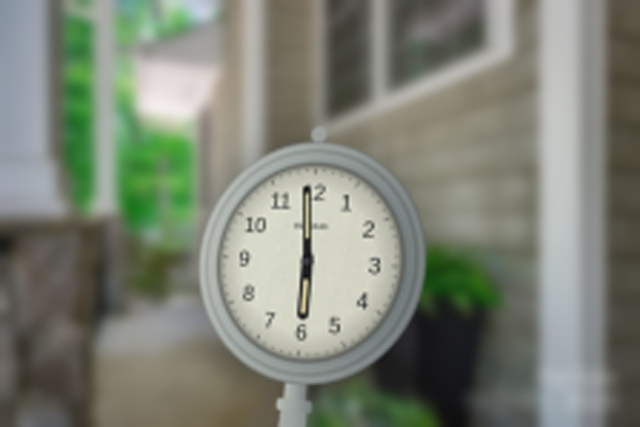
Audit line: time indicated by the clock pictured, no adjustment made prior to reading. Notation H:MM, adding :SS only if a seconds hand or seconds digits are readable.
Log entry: 5:59
